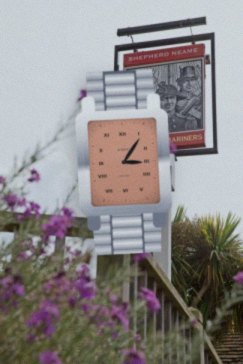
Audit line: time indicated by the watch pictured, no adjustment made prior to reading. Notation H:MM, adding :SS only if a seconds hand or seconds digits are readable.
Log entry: 3:06
